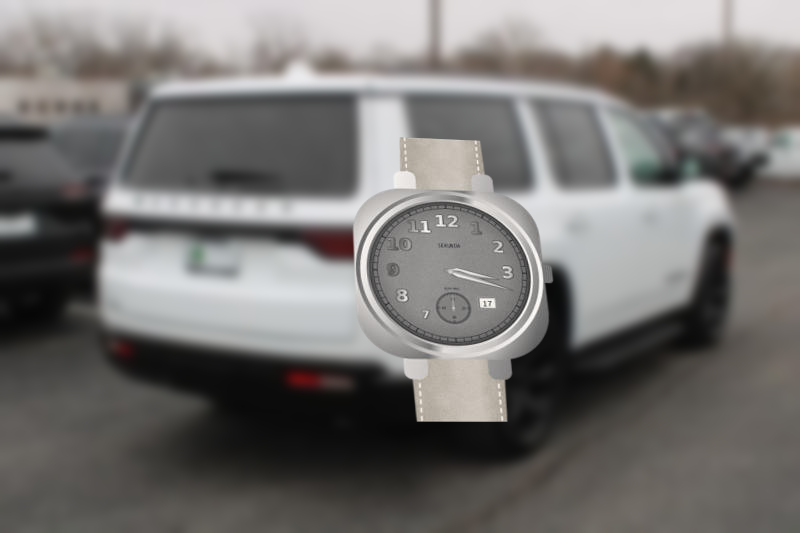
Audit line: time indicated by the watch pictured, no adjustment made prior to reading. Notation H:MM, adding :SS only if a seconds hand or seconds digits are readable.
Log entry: 3:18
